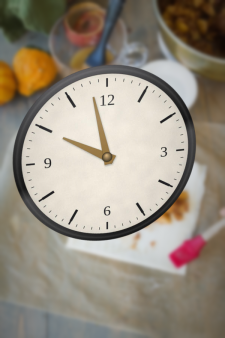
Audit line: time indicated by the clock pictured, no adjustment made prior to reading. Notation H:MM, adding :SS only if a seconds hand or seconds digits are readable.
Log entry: 9:58
